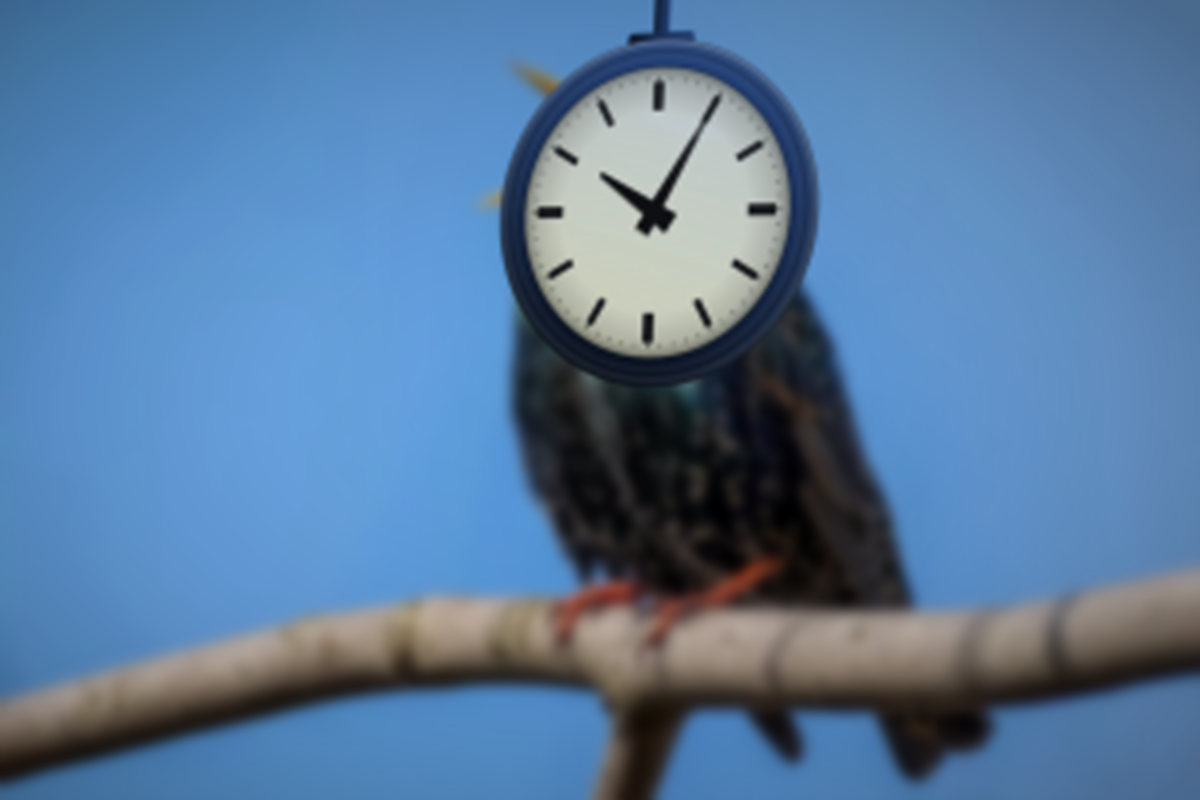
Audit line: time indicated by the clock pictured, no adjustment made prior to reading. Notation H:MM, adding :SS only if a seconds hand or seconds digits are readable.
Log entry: 10:05
